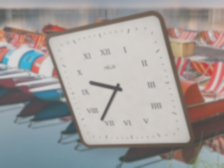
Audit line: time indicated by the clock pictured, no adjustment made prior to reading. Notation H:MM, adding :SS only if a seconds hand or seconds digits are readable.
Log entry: 9:37
